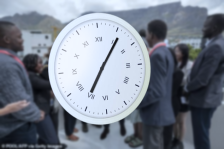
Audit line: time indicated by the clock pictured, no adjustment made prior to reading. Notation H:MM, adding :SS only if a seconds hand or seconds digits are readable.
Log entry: 7:06
